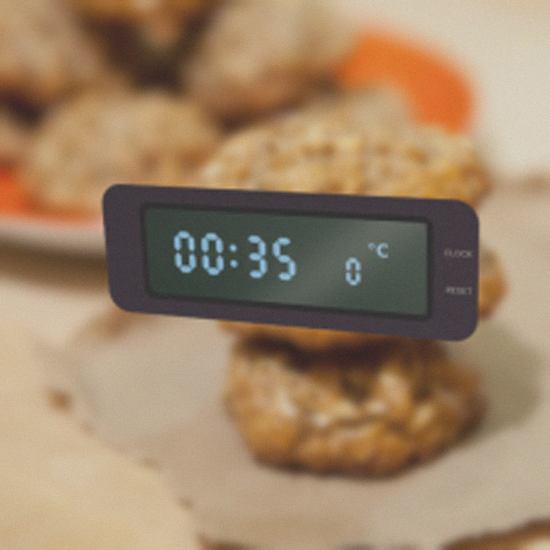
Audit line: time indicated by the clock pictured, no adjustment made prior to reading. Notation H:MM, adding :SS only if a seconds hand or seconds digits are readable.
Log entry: 0:35
